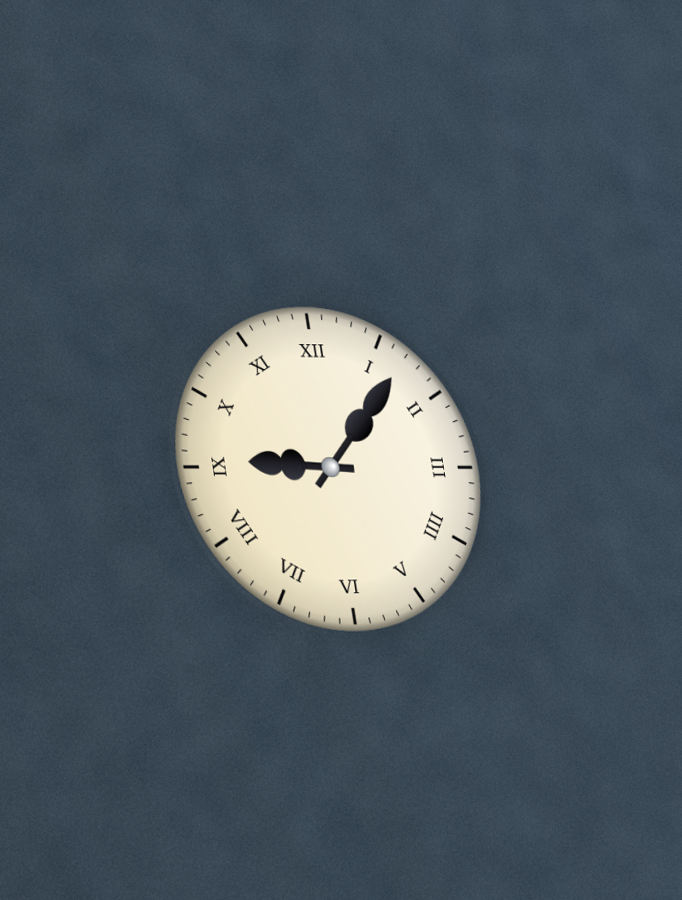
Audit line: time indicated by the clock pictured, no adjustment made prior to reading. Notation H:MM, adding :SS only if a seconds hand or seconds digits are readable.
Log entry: 9:07
